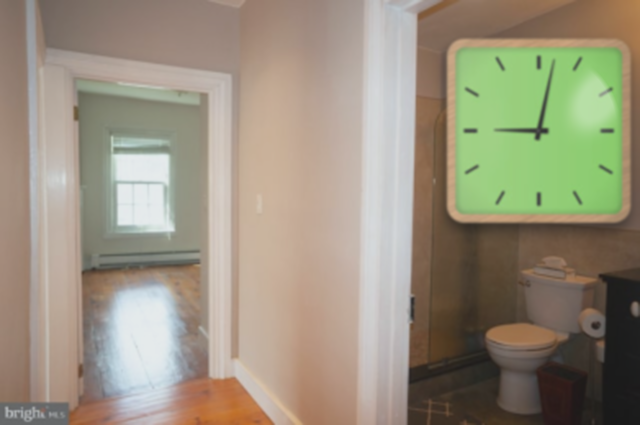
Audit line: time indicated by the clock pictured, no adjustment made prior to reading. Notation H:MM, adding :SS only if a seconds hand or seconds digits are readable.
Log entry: 9:02
